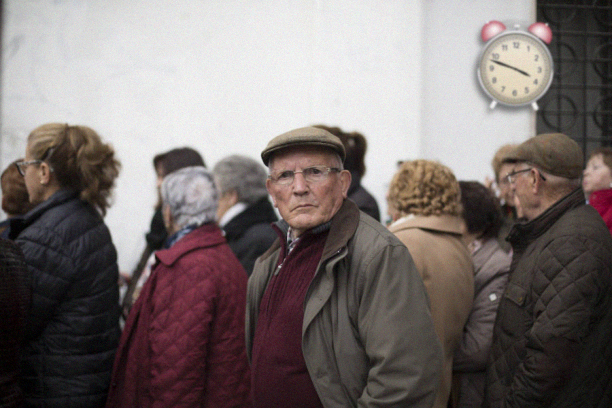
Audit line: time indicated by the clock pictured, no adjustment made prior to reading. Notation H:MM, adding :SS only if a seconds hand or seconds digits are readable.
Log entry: 3:48
